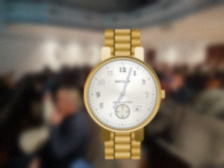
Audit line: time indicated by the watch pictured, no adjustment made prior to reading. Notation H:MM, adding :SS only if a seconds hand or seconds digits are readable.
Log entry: 7:03
